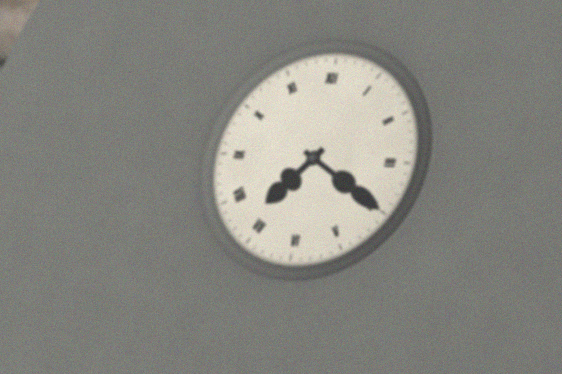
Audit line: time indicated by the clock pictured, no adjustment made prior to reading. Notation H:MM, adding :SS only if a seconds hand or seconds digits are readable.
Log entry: 7:20
